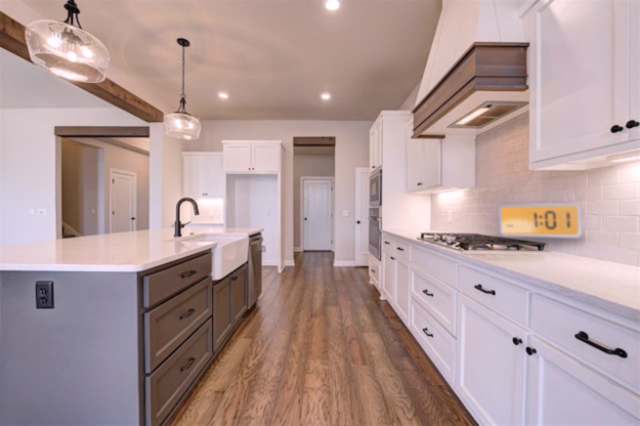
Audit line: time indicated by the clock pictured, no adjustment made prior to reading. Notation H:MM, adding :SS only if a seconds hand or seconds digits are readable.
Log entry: 1:01
